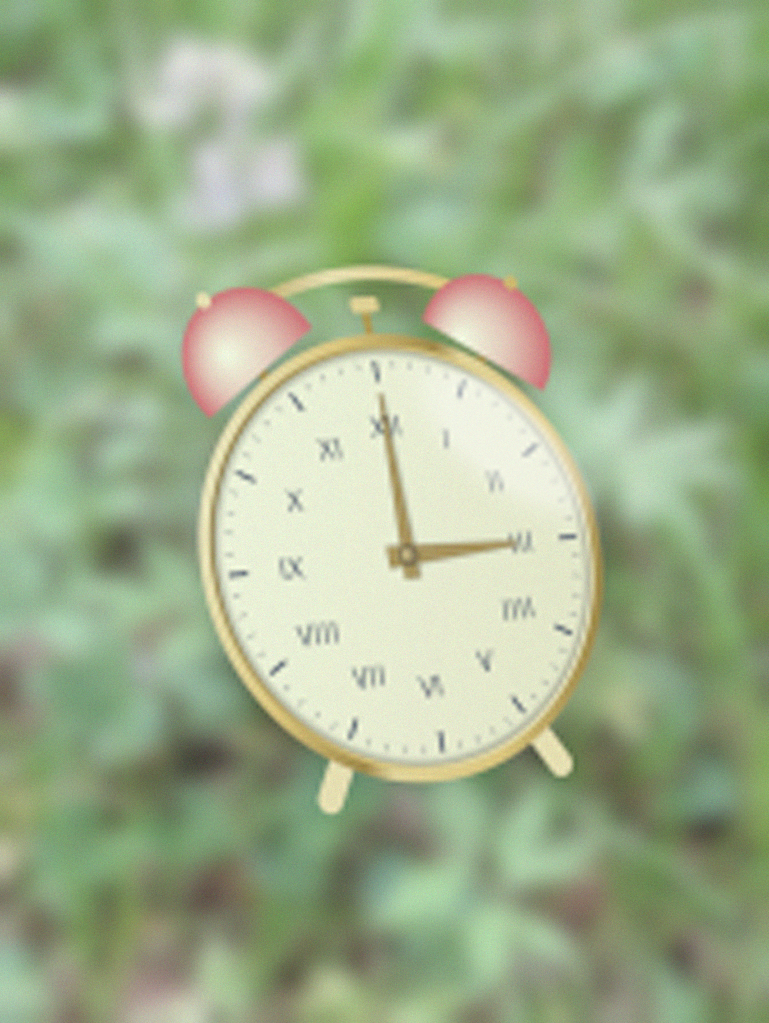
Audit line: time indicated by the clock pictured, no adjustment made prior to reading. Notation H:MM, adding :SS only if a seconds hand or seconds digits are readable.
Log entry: 3:00
